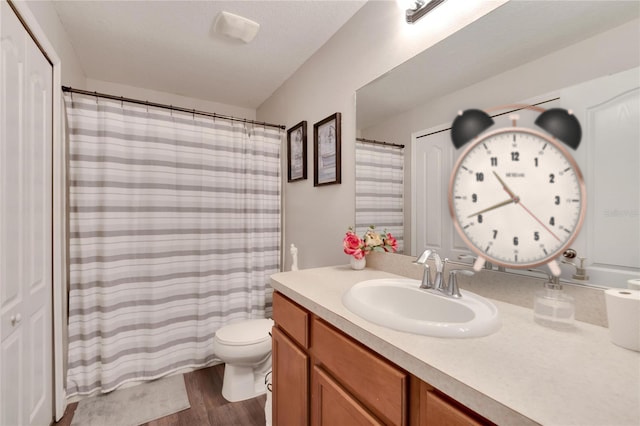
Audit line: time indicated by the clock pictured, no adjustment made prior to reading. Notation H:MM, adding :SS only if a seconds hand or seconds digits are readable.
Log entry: 10:41:22
